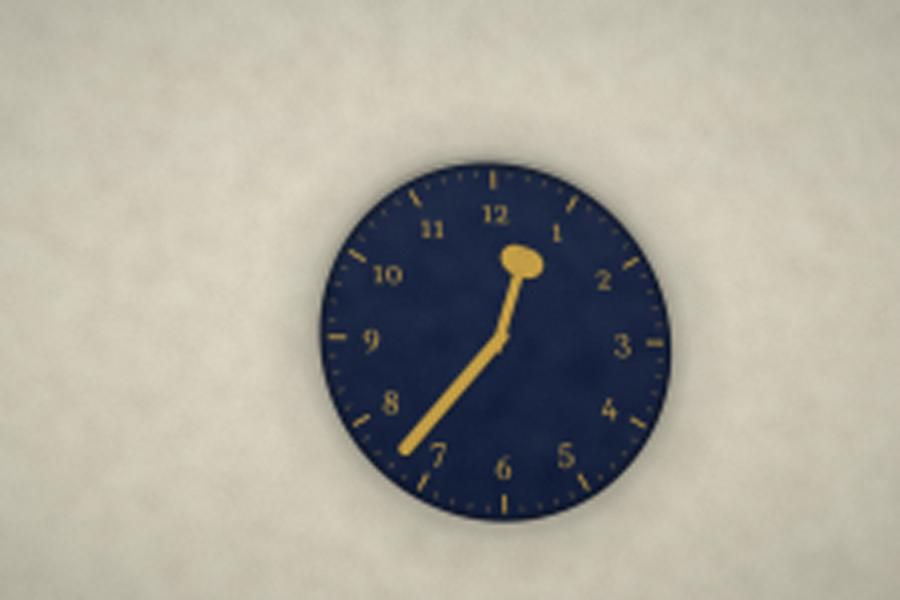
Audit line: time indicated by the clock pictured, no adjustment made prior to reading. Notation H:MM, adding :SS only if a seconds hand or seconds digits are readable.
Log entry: 12:37
